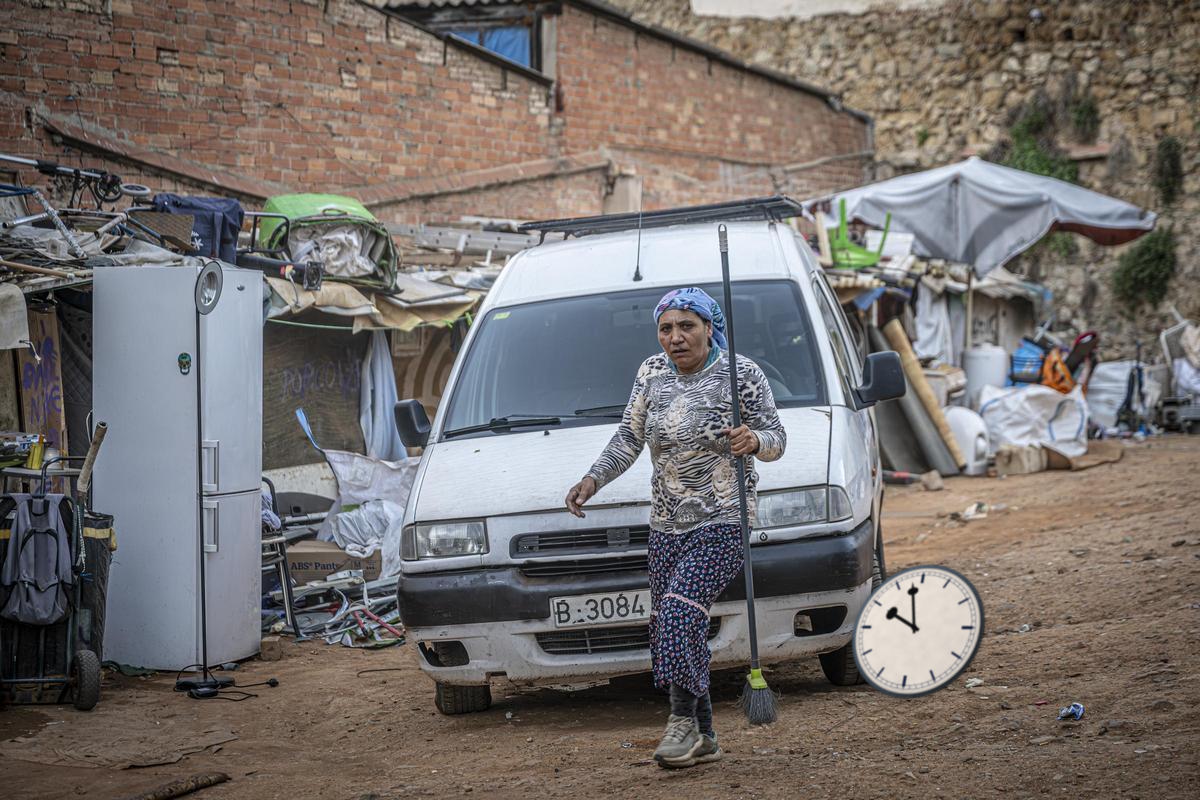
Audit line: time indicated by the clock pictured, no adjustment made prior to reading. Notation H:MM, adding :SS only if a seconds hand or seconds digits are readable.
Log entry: 9:58
